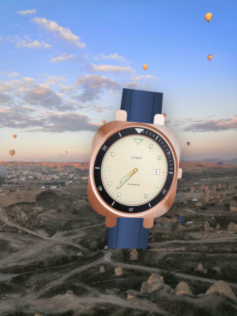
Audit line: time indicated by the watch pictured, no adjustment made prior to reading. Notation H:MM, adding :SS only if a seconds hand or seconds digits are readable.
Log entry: 7:37
